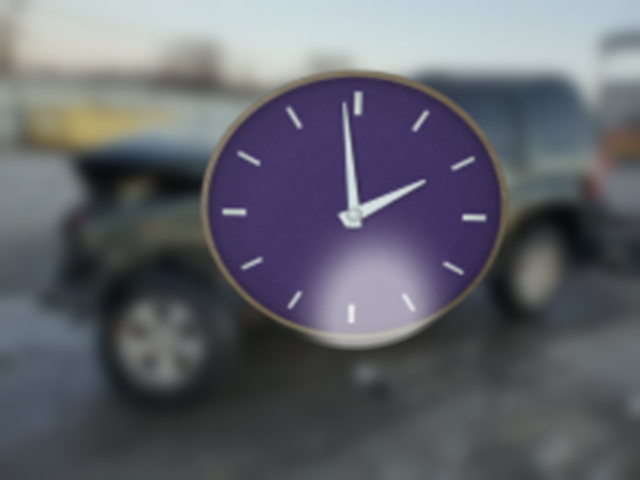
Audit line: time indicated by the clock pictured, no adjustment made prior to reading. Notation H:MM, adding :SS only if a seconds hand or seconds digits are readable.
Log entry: 1:59
